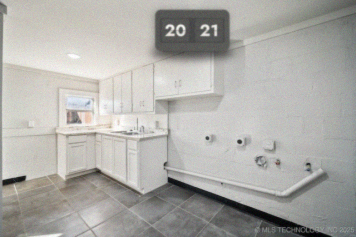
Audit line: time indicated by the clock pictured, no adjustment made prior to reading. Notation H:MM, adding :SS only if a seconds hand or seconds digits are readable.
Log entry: 20:21
